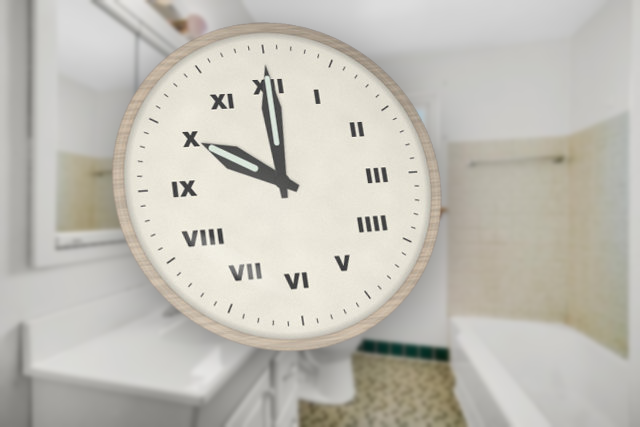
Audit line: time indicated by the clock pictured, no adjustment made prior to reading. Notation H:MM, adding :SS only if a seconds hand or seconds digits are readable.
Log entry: 10:00
